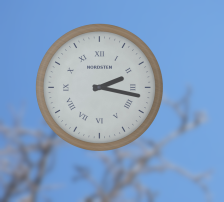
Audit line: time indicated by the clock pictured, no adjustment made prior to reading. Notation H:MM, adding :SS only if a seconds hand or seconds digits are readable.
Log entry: 2:17
